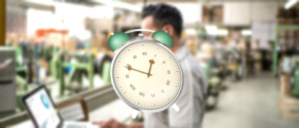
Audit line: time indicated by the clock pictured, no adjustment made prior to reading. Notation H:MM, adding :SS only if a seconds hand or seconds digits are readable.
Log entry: 12:49
